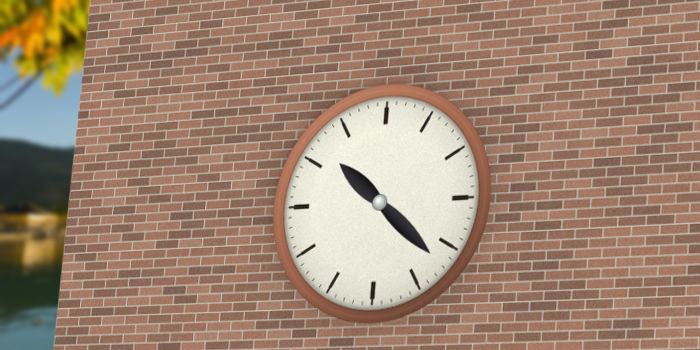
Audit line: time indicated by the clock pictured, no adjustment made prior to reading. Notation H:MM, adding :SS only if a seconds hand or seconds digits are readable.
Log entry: 10:22
